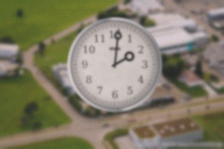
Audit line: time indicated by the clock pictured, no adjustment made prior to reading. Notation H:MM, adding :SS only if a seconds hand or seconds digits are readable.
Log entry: 2:01
